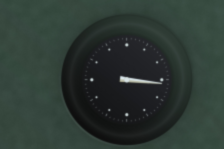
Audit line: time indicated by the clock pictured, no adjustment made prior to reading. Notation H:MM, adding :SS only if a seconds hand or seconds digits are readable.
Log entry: 3:16
